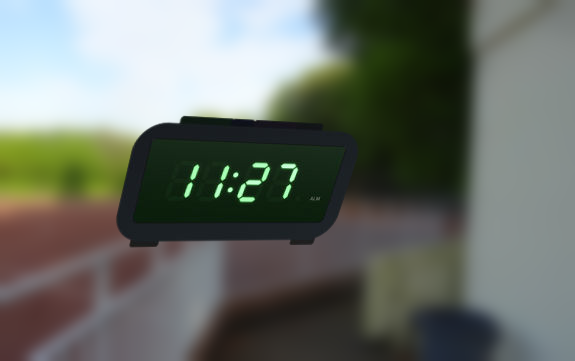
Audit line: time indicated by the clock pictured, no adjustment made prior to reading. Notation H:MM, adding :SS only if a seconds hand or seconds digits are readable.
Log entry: 11:27
